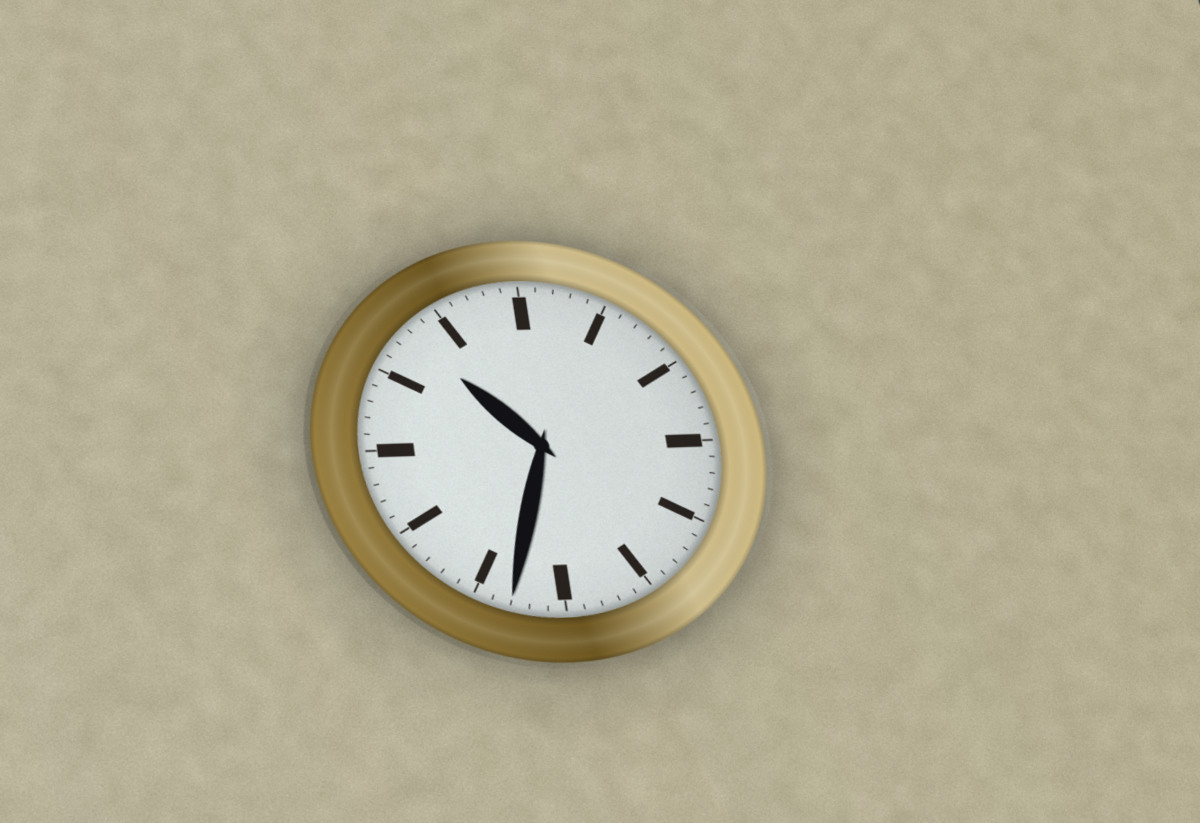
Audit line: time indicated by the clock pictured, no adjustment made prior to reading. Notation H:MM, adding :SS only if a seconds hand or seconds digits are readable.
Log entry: 10:33
